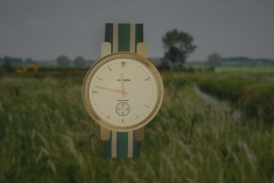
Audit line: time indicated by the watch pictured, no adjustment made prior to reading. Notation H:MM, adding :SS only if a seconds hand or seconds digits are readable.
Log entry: 11:47
